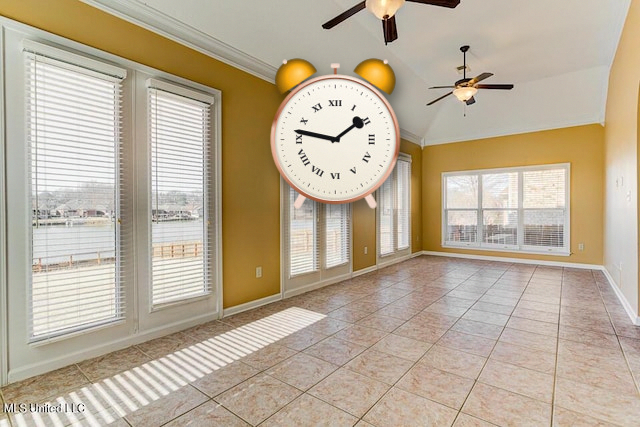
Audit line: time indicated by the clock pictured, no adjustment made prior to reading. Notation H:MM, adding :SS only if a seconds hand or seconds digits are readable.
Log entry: 1:47
